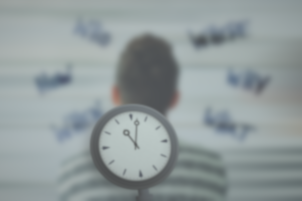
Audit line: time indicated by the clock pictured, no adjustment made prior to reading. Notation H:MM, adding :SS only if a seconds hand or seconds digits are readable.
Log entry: 11:02
